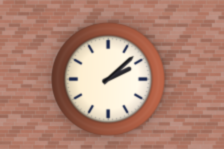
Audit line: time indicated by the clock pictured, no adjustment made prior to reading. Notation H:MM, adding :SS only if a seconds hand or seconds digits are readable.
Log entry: 2:08
